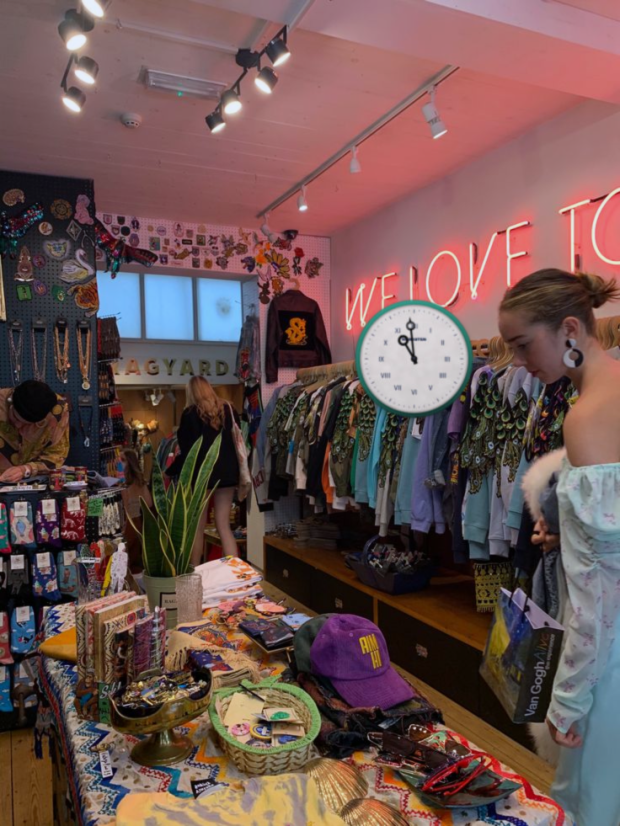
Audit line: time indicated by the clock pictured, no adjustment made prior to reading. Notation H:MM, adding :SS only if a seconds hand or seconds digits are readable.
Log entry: 10:59
